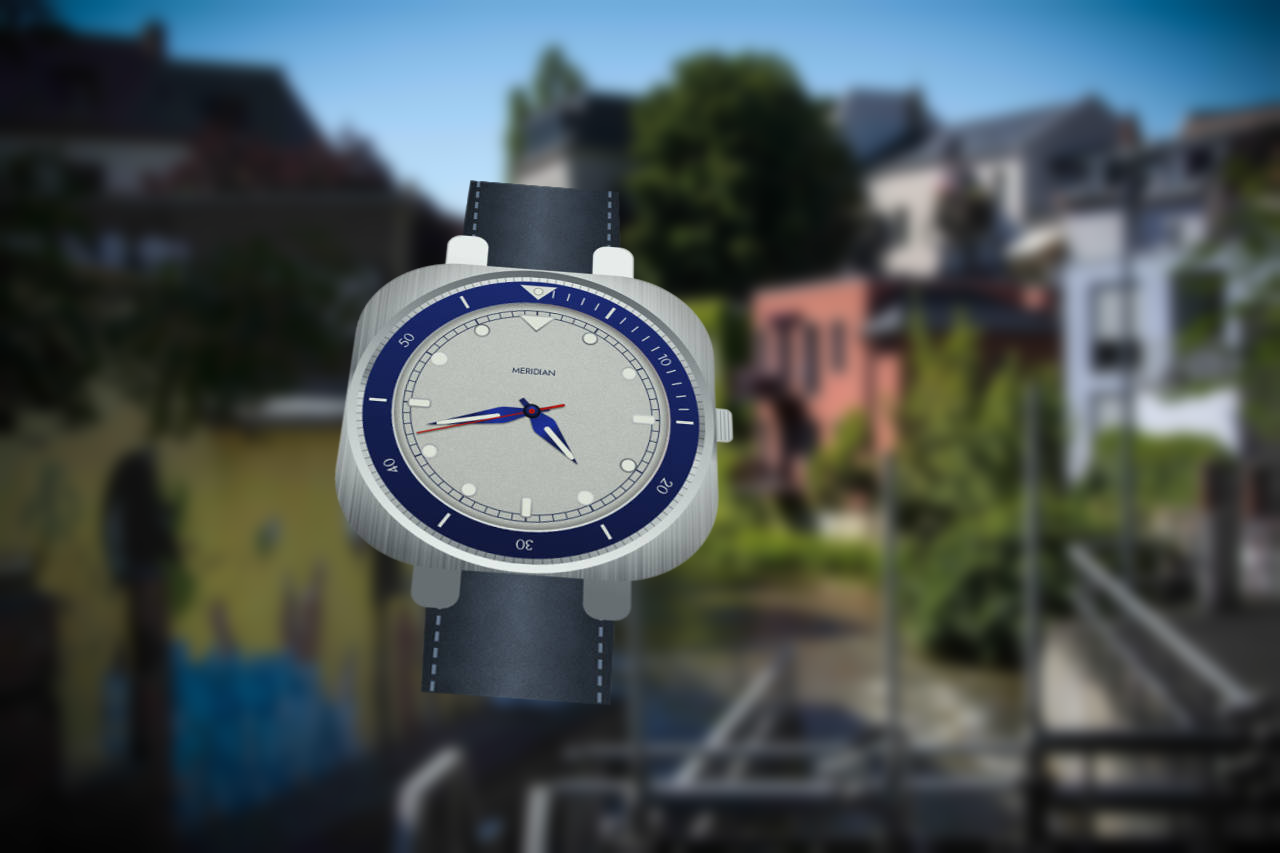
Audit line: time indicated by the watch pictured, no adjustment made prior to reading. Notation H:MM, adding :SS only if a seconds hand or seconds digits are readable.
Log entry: 4:42:42
